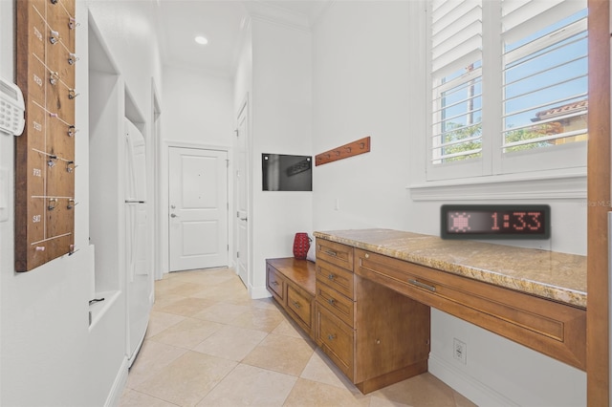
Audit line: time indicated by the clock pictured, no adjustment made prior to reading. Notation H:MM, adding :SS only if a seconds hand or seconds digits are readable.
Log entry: 1:33
